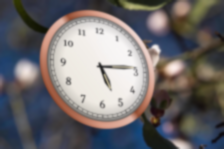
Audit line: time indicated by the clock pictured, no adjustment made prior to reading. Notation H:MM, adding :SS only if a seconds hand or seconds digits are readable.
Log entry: 5:14
